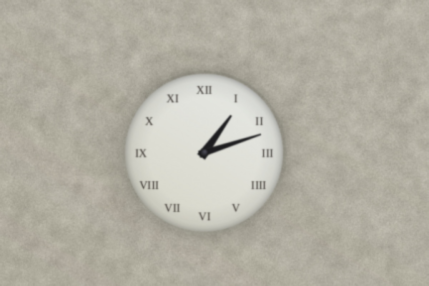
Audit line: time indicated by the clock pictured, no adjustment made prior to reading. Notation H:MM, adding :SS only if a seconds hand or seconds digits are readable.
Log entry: 1:12
